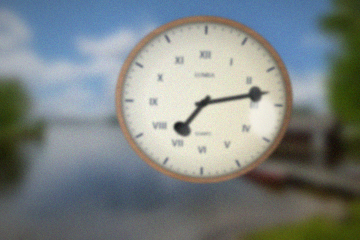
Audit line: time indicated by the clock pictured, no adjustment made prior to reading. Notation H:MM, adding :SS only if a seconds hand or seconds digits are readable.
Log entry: 7:13
